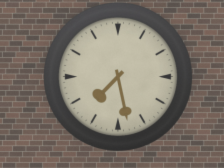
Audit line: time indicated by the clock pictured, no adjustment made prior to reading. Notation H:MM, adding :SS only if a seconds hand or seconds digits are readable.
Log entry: 7:28
